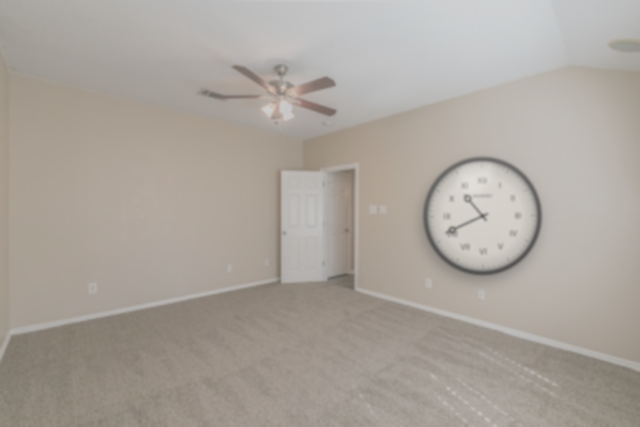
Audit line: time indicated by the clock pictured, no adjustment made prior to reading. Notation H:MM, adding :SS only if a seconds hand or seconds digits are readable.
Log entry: 10:41
